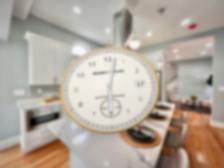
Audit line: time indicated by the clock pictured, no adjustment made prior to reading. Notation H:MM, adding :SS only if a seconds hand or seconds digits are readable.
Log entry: 6:02
